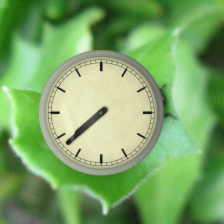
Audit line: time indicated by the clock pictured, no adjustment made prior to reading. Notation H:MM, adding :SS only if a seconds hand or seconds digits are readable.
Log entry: 7:38
